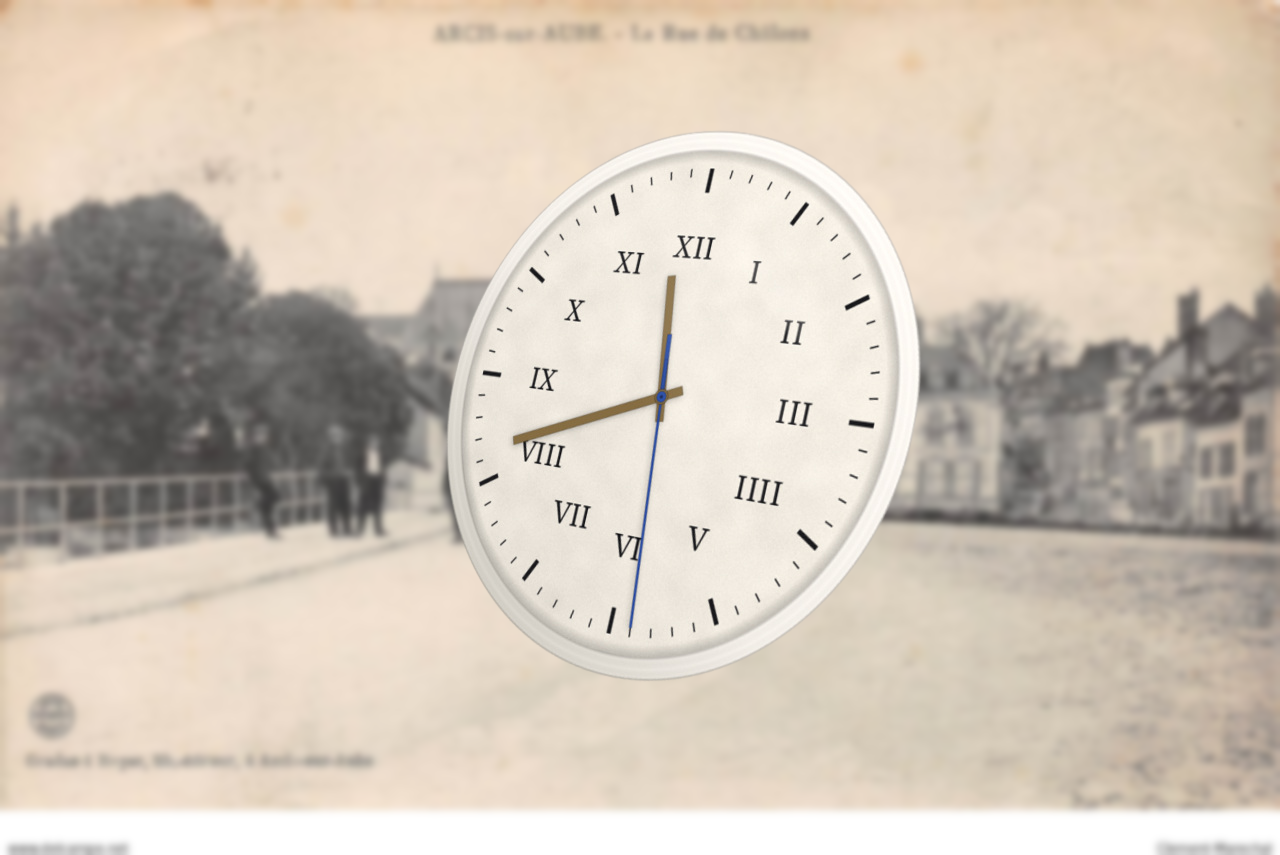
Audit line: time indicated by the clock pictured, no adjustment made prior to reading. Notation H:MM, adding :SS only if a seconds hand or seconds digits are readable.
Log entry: 11:41:29
